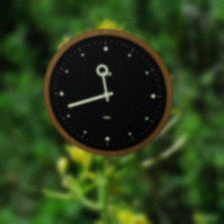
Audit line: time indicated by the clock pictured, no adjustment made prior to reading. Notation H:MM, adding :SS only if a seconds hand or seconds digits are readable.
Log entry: 11:42
